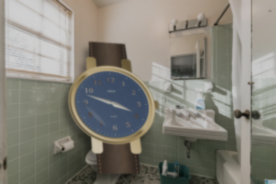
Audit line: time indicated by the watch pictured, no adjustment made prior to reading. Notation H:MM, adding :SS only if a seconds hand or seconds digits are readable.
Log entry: 3:48
